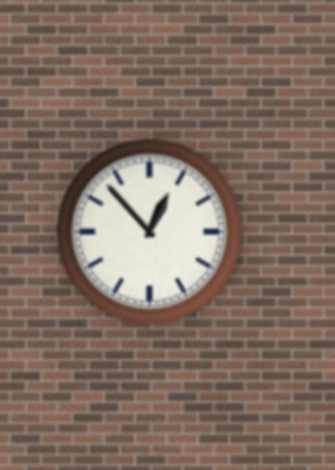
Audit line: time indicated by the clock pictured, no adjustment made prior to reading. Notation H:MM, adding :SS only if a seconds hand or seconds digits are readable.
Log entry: 12:53
